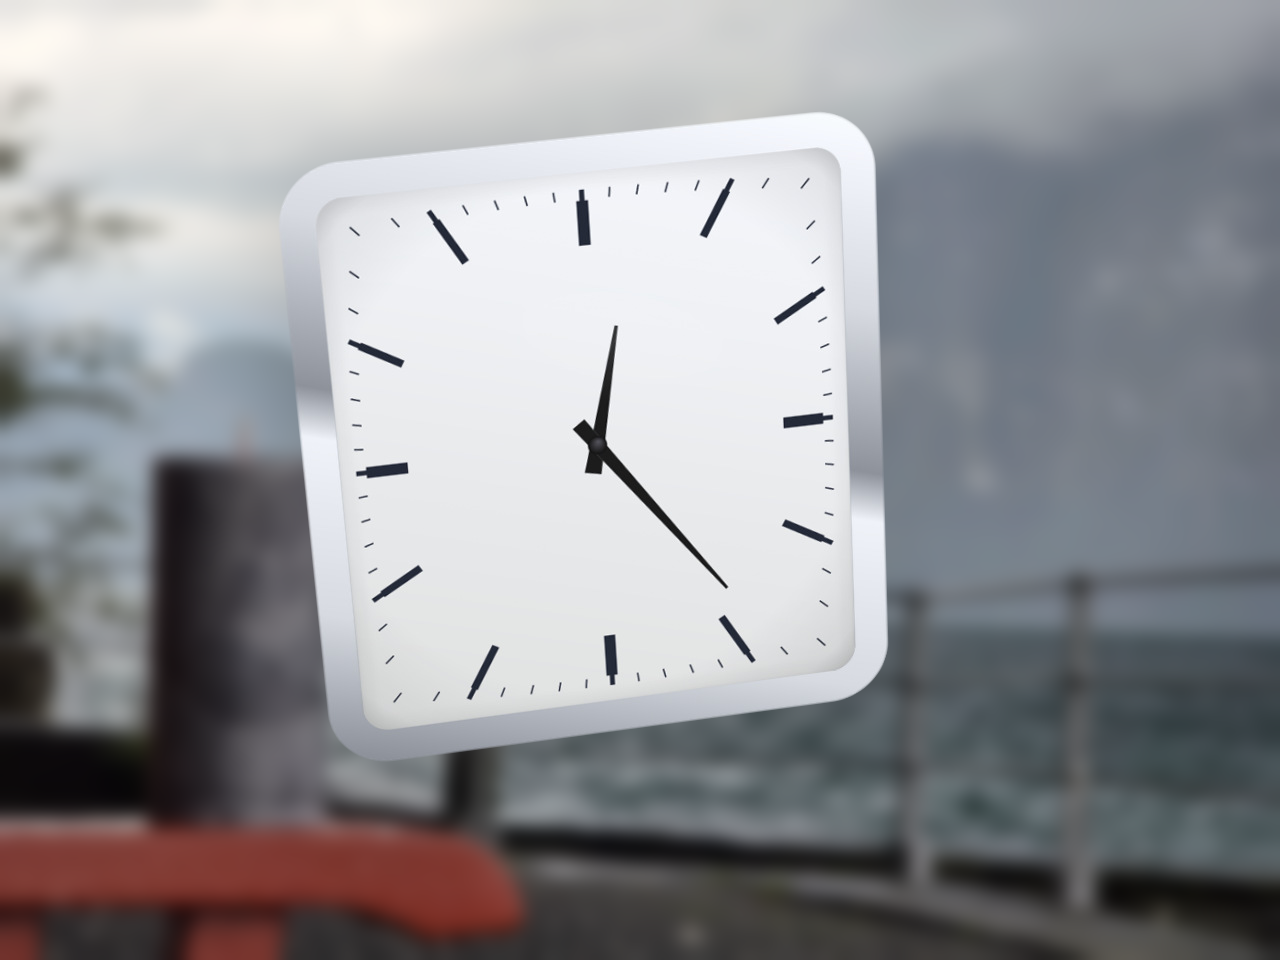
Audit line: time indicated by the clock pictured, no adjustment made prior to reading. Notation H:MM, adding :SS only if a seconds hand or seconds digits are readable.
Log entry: 12:24
